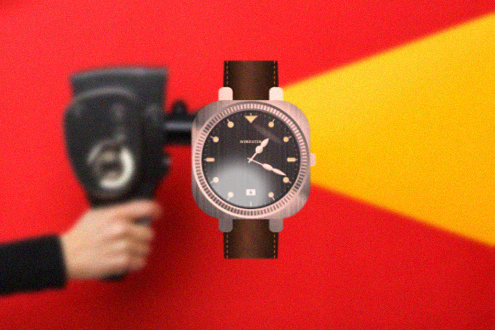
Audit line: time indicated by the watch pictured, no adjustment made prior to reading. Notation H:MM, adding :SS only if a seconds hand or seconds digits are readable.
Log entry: 1:19
